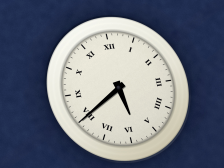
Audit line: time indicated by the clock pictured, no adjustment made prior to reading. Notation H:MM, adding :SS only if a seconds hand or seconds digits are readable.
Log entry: 5:40
